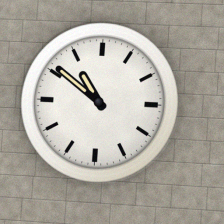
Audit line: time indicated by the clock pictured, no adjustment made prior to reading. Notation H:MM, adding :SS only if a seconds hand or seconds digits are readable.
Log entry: 10:51
